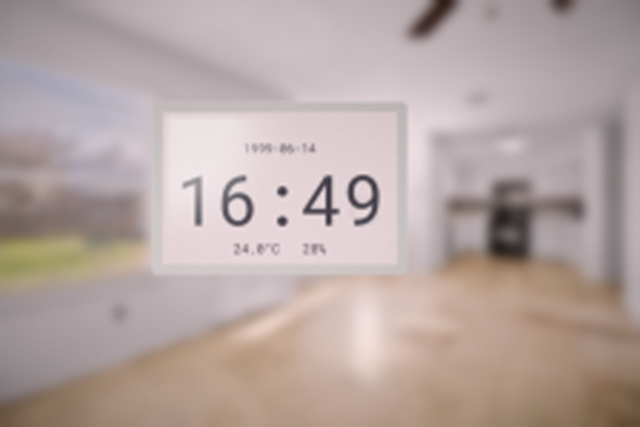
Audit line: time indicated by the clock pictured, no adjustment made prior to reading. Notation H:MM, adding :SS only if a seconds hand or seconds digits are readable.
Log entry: 16:49
